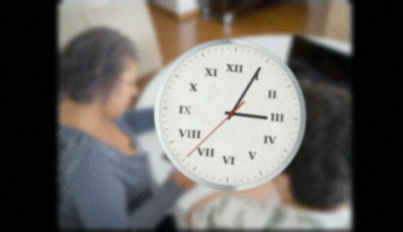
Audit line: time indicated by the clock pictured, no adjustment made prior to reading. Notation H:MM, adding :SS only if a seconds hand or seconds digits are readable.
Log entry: 3:04:37
